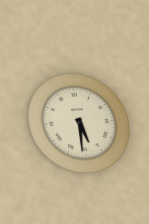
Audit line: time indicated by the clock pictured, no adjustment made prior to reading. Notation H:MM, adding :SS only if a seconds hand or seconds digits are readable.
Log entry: 5:31
